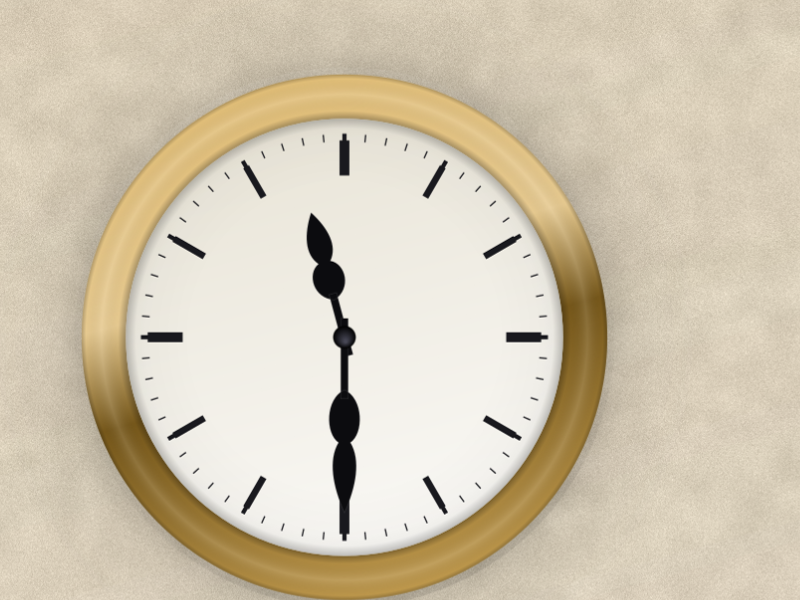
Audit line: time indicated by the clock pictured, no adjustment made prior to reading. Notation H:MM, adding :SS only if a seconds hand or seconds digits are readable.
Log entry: 11:30
